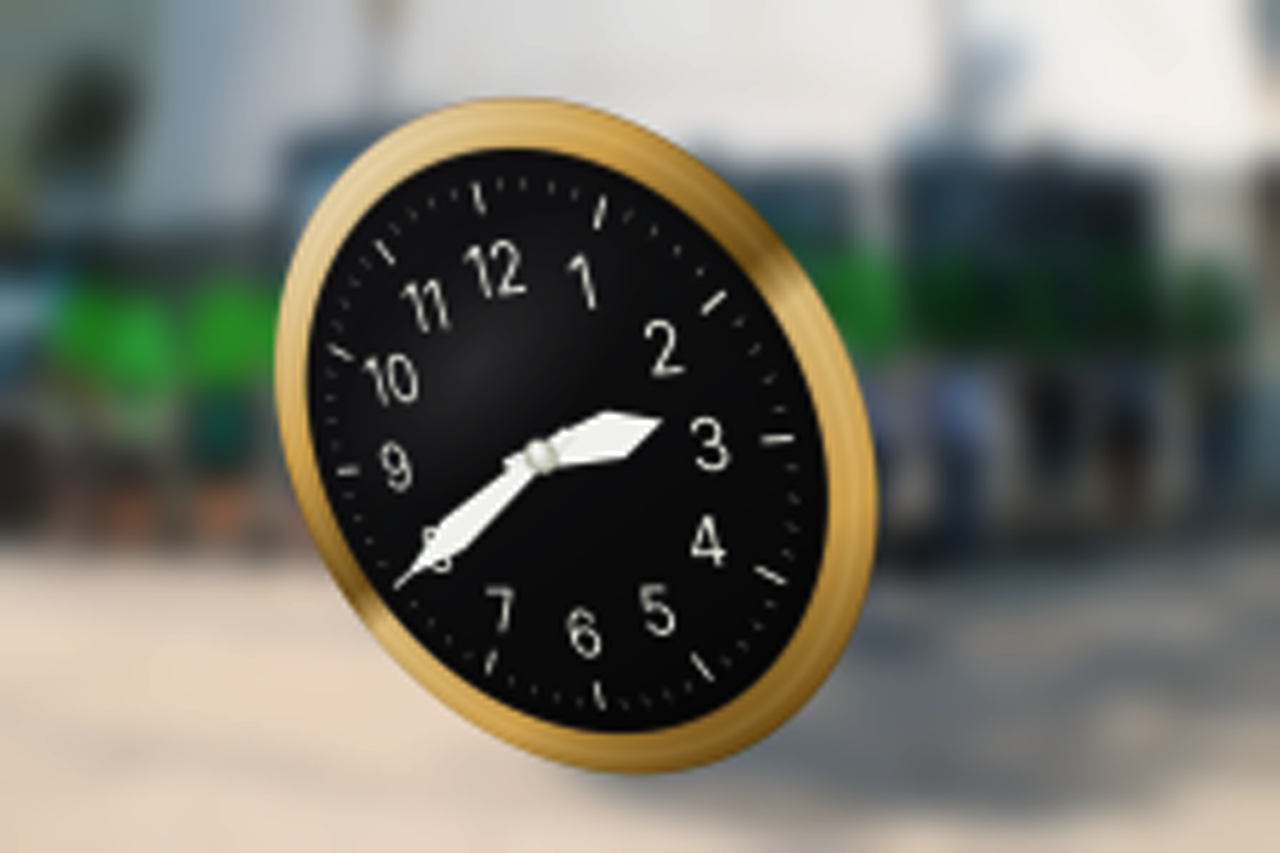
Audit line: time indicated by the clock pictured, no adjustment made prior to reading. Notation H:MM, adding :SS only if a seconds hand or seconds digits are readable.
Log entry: 2:40
